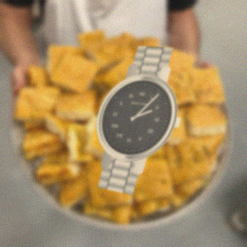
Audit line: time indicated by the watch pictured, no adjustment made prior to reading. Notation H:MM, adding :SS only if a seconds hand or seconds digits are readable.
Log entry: 2:06
